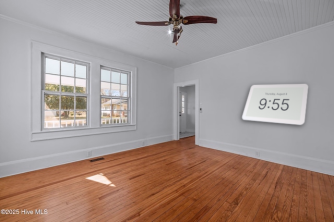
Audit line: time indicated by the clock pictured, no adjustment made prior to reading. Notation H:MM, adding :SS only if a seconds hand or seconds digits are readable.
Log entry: 9:55
